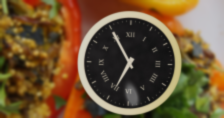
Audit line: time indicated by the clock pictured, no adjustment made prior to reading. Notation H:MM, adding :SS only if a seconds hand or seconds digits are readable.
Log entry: 6:55
